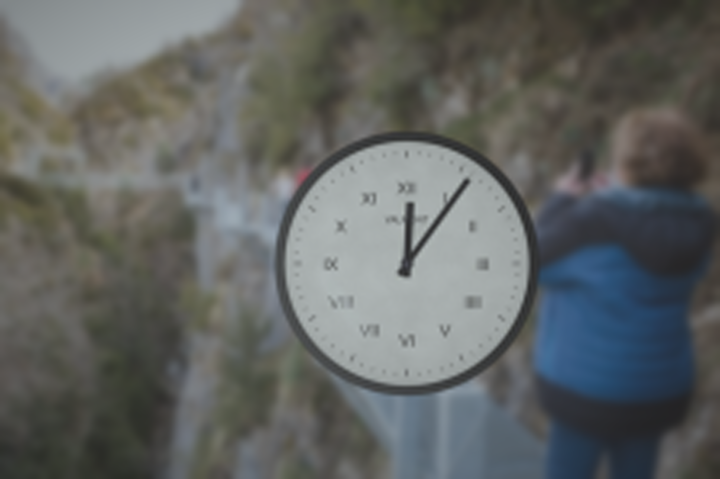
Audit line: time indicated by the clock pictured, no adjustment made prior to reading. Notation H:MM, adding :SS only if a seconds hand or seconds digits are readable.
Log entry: 12:06
